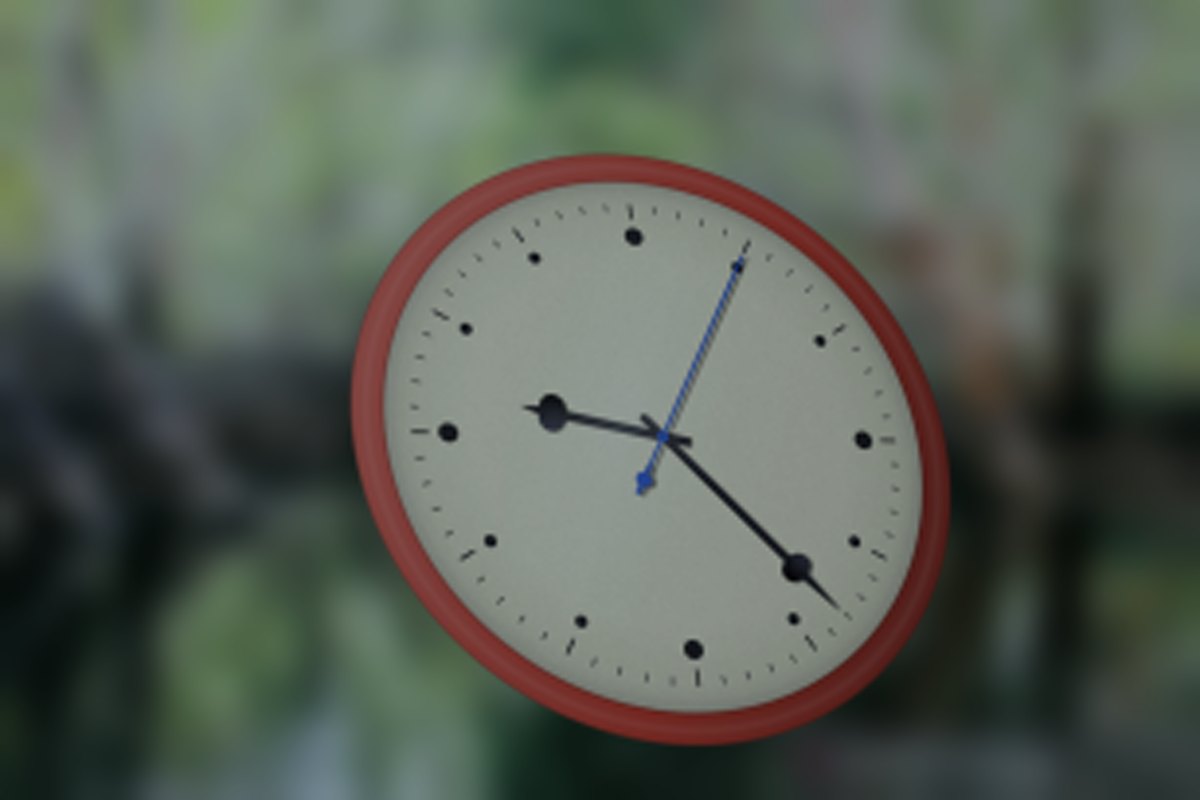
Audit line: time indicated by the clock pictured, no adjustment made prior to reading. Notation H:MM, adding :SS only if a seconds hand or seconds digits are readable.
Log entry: 9:23:05
